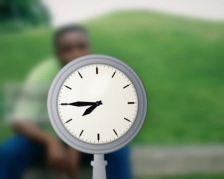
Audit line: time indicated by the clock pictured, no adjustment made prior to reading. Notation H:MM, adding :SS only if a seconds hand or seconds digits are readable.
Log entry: 7:45
